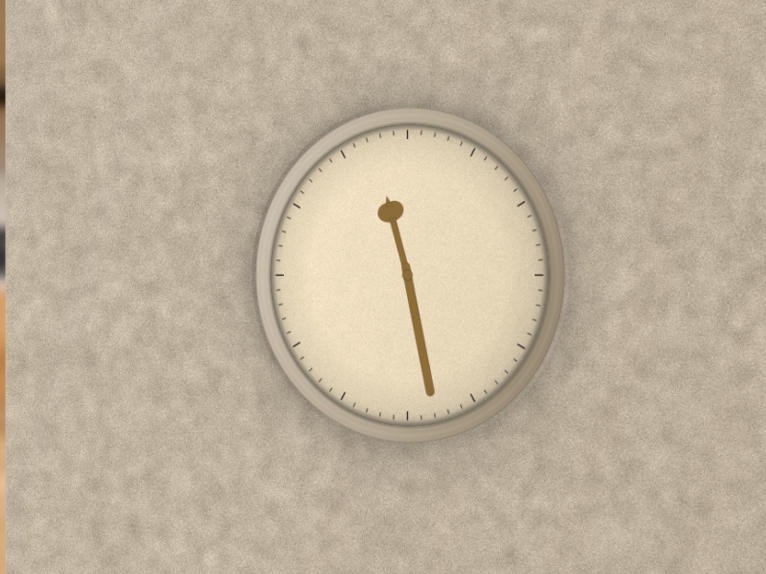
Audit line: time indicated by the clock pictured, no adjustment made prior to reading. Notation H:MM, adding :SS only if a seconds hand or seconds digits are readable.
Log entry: 11:28
